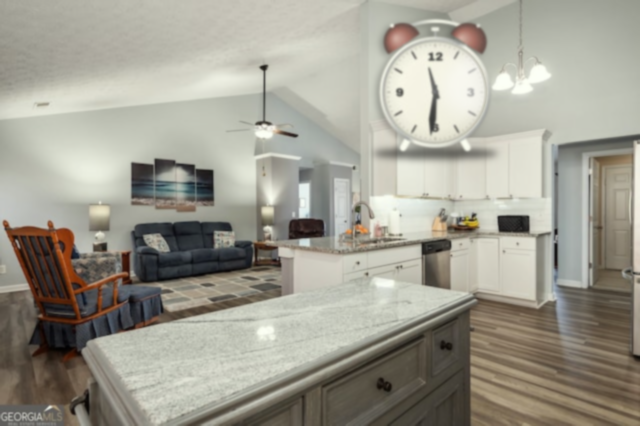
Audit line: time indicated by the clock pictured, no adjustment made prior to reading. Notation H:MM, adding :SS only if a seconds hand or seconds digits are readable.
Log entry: 11:31
